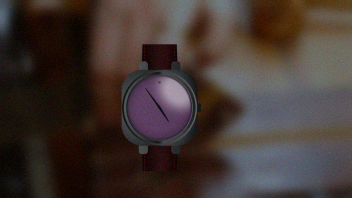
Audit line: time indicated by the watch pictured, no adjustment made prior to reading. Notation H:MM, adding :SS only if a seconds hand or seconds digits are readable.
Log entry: 4:54
